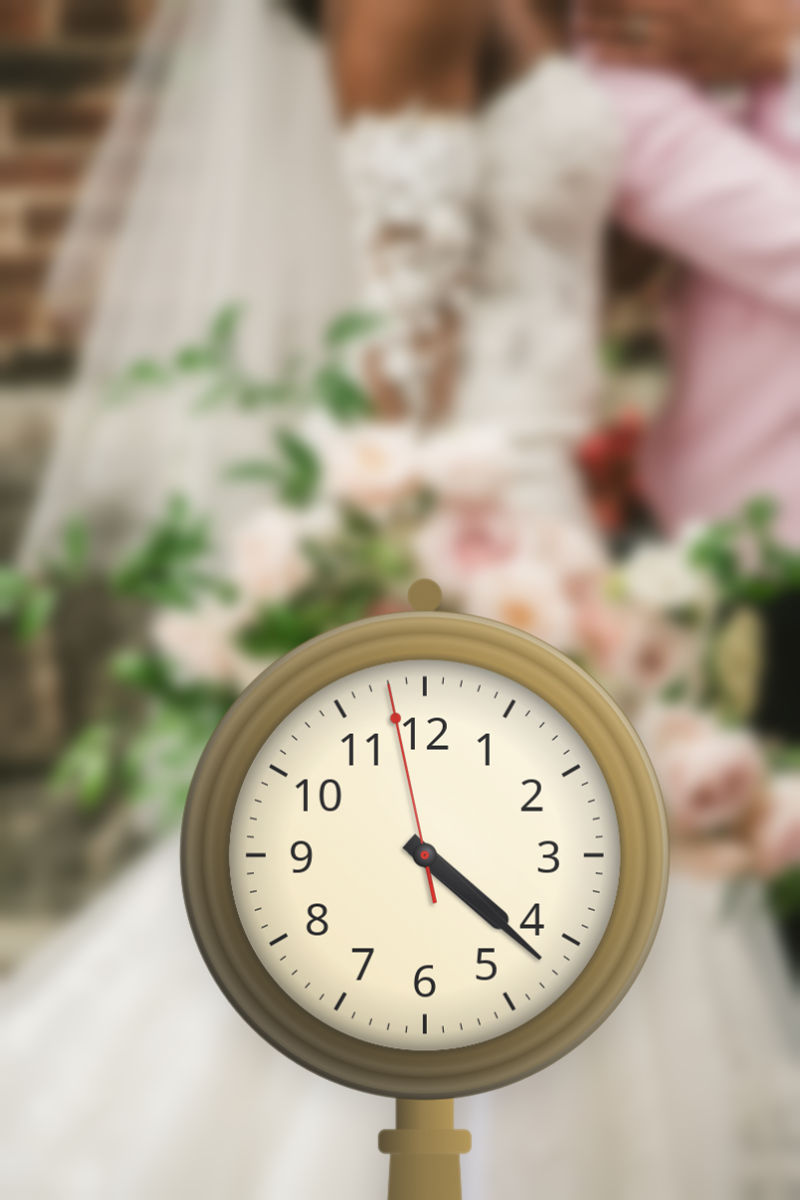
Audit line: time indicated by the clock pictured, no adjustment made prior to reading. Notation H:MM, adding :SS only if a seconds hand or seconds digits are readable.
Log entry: 4:21:58
